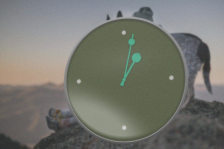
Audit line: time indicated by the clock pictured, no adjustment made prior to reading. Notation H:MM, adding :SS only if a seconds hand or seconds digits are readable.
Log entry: 1:02
